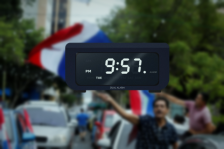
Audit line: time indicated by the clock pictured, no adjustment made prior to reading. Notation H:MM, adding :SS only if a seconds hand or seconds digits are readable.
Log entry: 9:57
